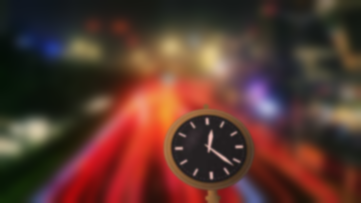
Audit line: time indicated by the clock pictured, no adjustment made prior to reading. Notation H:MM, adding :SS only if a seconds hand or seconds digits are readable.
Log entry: 12:22
